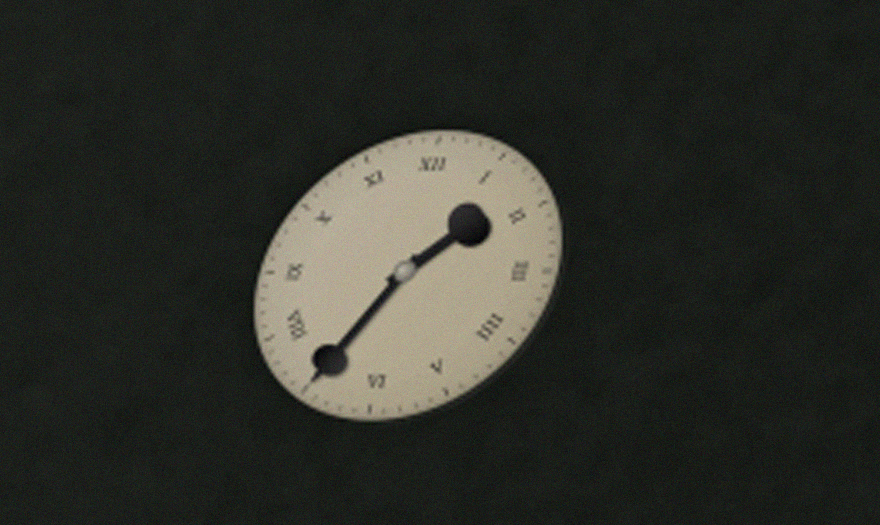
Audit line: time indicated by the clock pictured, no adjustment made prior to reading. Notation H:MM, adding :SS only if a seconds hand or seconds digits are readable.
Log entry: 1:35
